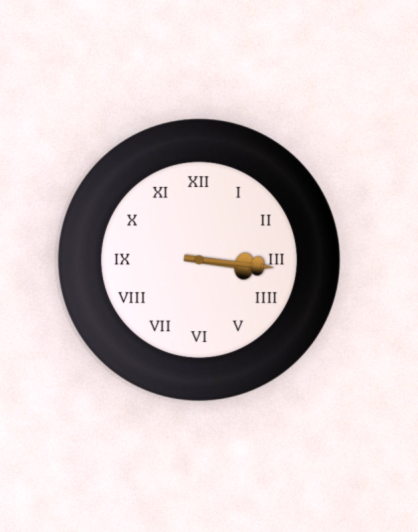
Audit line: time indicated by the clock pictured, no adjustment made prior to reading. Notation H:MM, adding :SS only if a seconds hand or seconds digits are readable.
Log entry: 3:16
